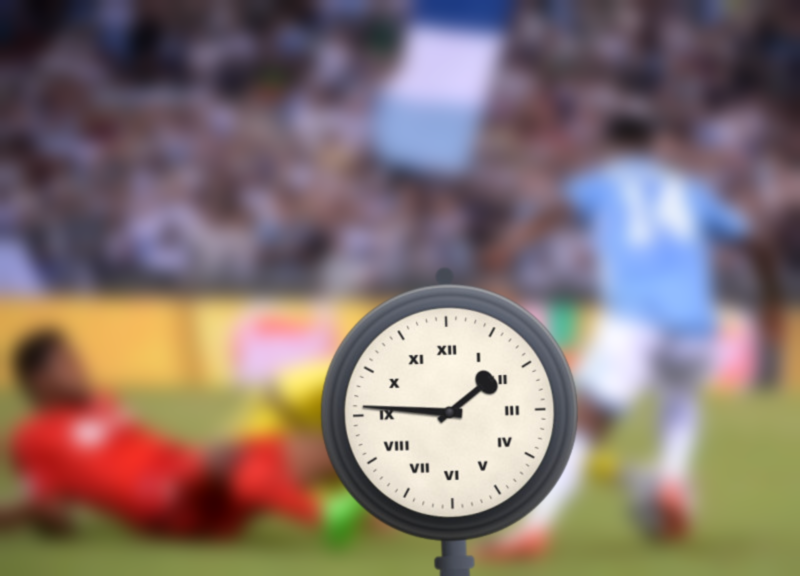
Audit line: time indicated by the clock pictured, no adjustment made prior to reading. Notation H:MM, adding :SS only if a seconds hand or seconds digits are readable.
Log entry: 1:46
